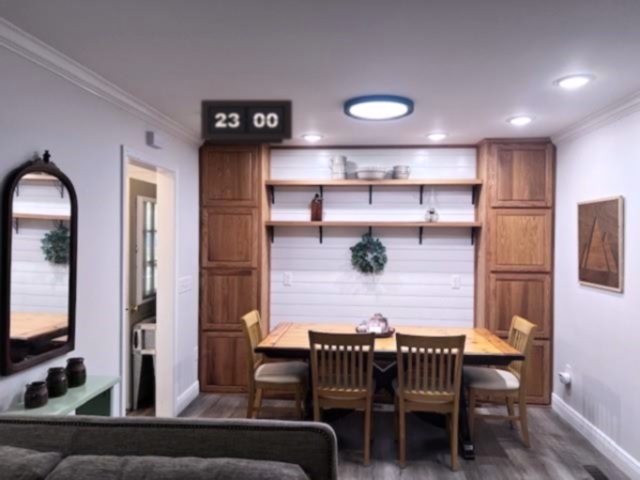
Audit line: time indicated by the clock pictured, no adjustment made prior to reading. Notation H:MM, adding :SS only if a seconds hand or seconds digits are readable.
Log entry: 23:00
